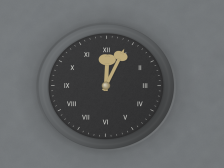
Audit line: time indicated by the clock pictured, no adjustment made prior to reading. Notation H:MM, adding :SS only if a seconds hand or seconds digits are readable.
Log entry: 12:04
